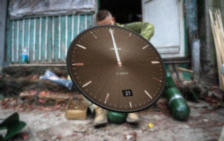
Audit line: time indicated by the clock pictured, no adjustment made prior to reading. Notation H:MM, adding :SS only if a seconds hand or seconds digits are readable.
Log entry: 12:00
